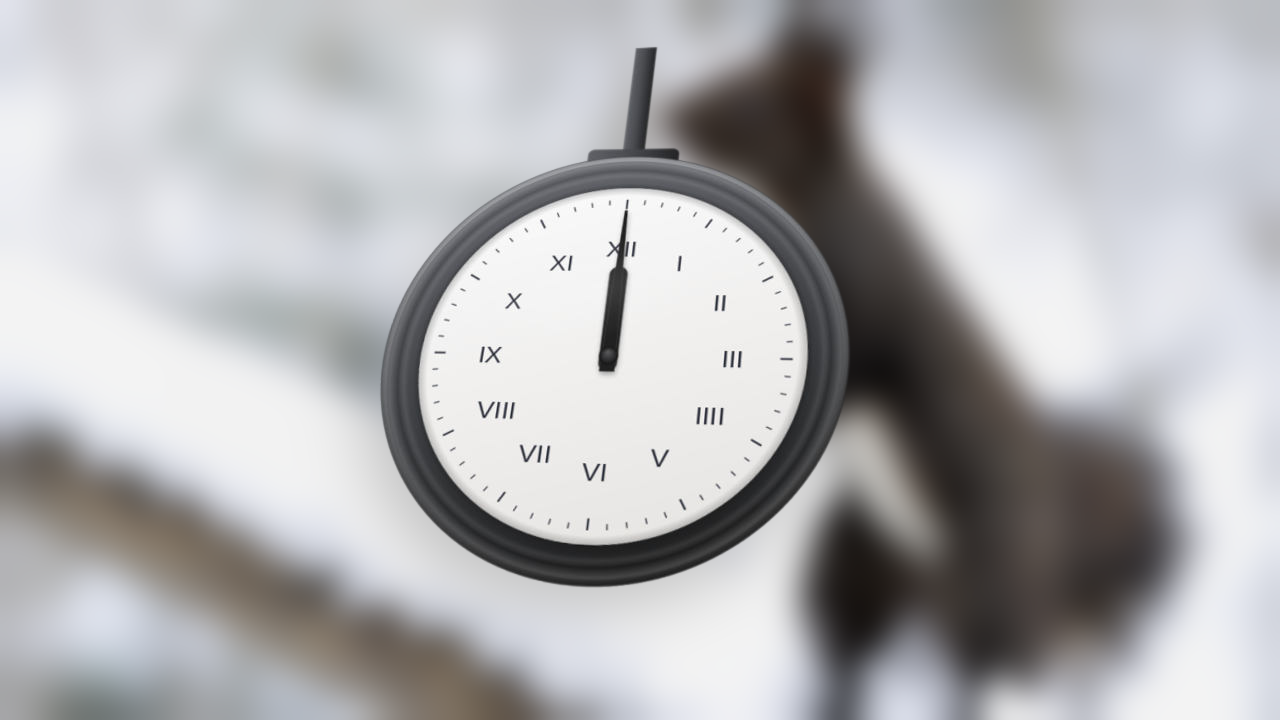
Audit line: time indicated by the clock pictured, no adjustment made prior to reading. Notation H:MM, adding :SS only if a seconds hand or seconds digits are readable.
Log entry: 12:00
